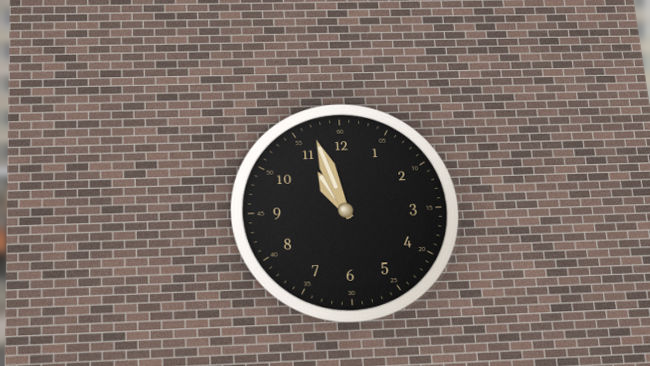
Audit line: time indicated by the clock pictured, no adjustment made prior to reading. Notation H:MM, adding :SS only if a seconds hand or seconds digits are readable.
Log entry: 10:57
